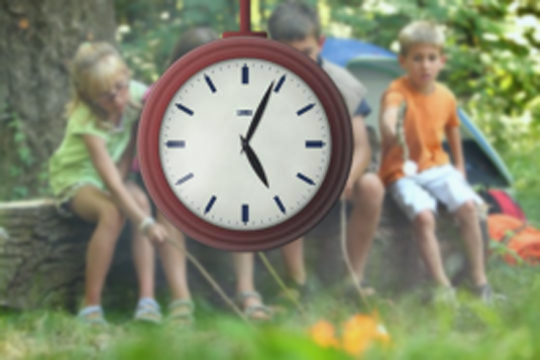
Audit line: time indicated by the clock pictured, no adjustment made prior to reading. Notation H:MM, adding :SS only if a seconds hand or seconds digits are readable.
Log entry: 5:04
